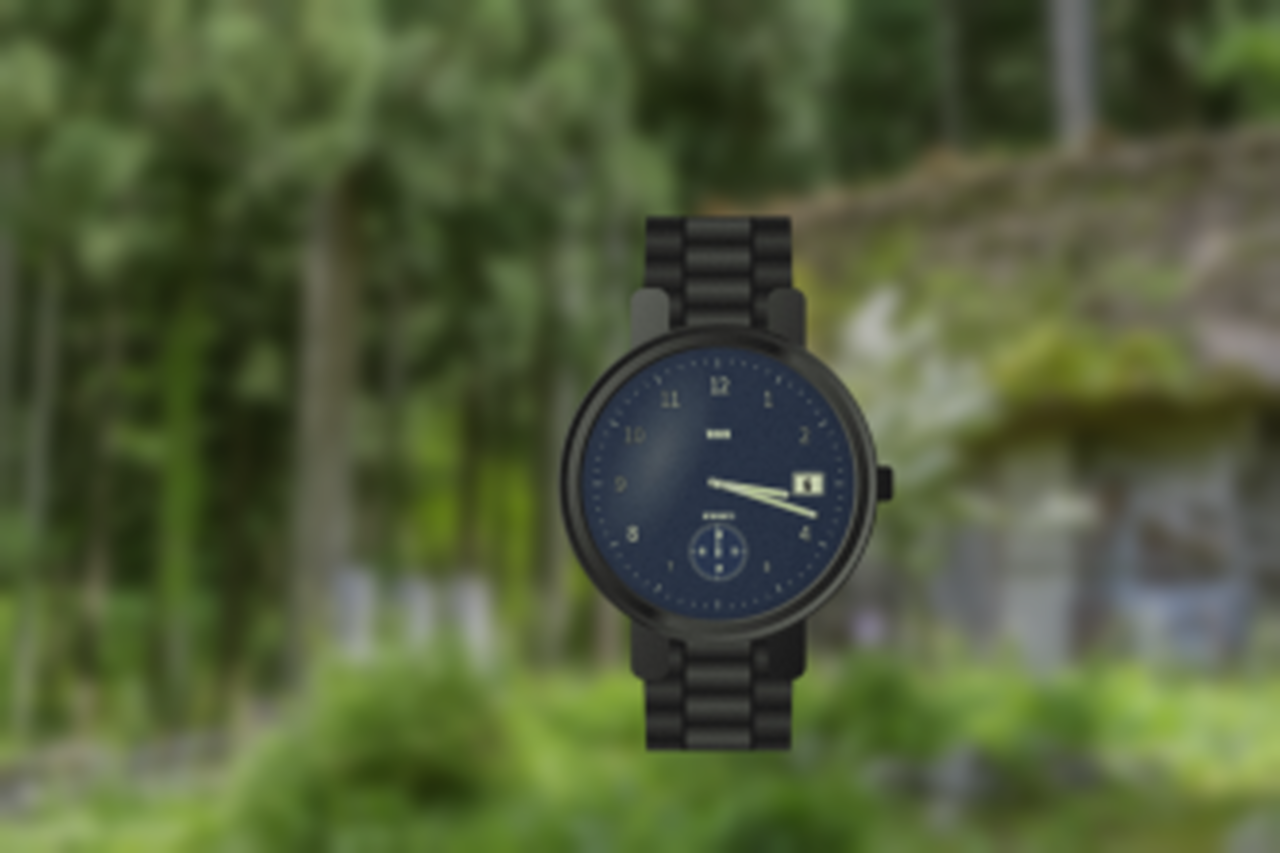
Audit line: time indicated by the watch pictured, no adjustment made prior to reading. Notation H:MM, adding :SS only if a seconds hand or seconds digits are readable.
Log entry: 3:18
